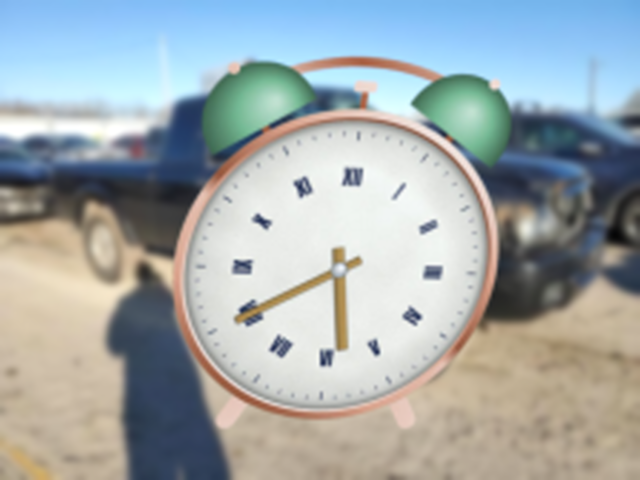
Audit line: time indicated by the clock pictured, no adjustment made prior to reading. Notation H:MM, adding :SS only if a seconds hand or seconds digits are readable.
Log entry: 5:40
